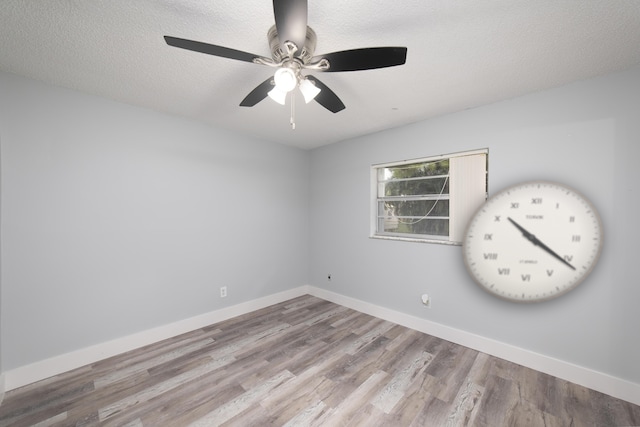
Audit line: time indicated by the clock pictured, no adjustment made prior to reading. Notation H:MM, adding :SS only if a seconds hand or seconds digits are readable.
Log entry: 10:21
